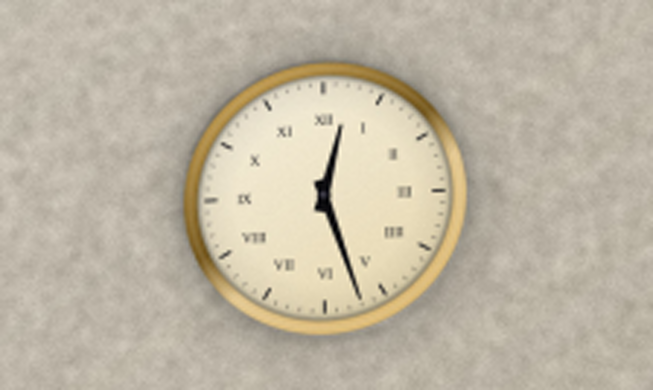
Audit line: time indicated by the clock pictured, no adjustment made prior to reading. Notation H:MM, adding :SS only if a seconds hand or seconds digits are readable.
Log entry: 12:27
